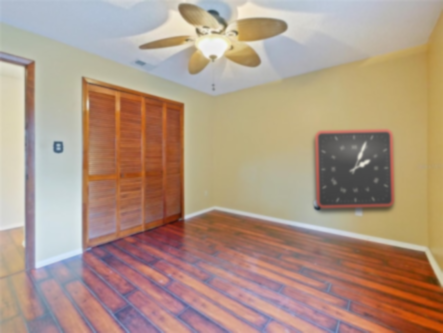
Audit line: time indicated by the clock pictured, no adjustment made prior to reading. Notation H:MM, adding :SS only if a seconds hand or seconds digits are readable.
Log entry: 2:04
